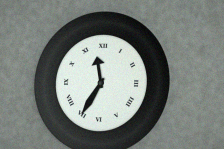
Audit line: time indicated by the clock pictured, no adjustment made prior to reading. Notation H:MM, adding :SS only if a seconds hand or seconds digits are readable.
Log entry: 11:35
